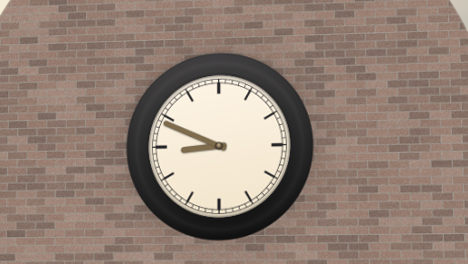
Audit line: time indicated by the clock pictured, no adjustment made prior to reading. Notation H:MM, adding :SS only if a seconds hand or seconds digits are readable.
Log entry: 8:49
